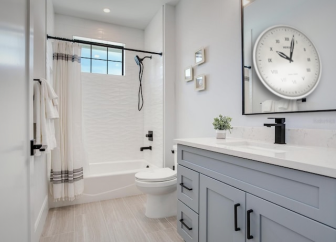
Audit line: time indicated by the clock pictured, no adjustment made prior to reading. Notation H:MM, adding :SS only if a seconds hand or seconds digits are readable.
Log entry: 10:03
